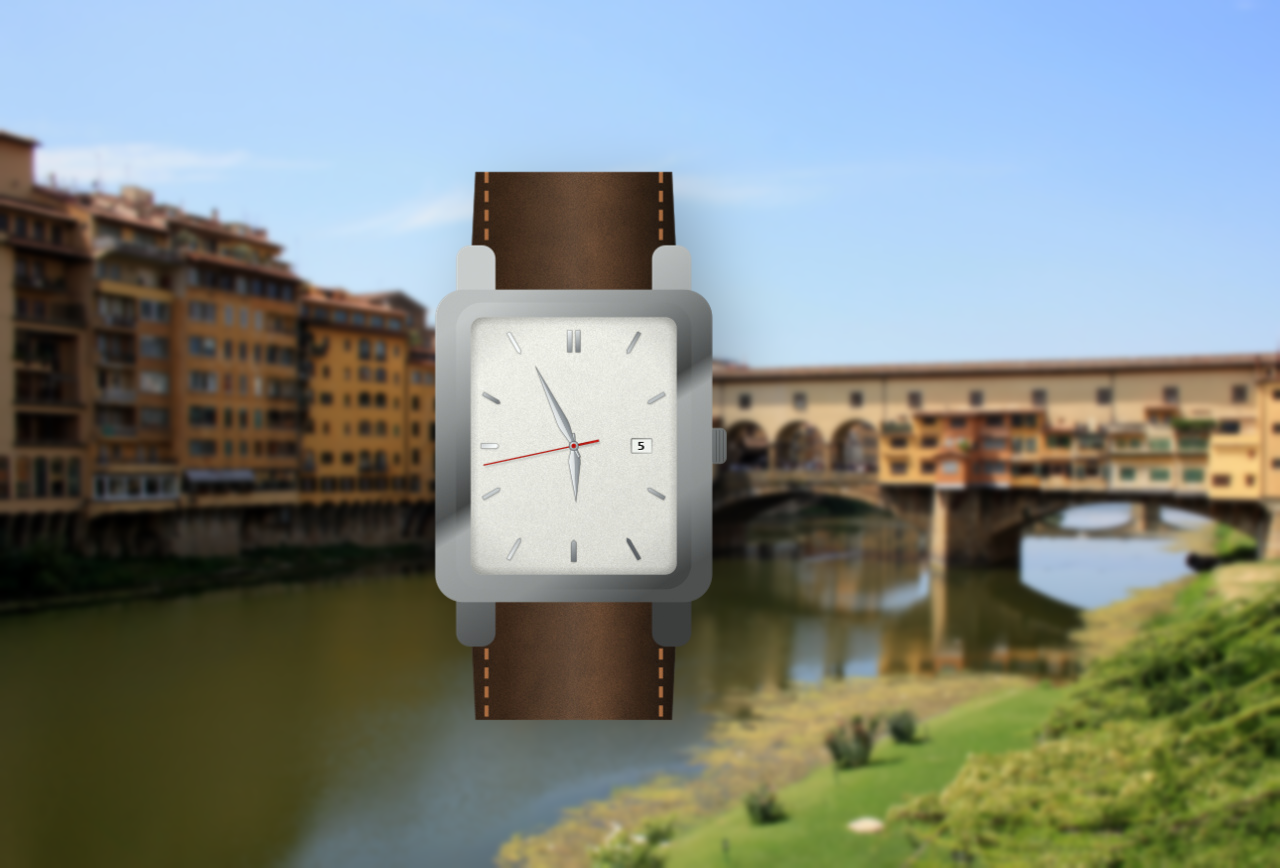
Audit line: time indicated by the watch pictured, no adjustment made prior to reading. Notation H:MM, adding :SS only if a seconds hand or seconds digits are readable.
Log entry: 5:55:43
